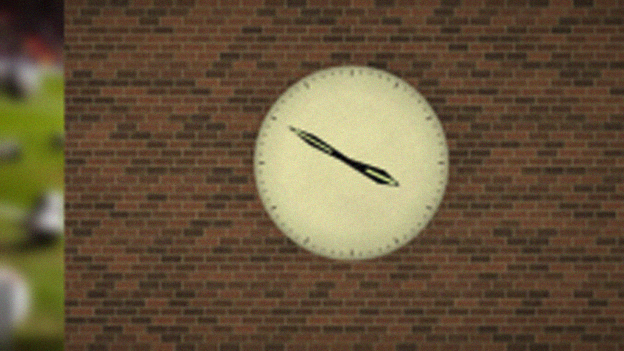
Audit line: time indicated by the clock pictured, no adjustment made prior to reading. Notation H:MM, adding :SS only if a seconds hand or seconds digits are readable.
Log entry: 3:50
